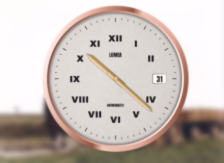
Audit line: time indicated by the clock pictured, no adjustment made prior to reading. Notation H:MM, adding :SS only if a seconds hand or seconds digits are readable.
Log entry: 10:22
